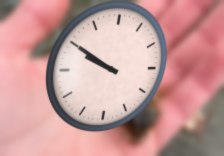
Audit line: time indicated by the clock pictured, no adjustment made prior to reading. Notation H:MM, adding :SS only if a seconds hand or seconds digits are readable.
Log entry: 9:50
